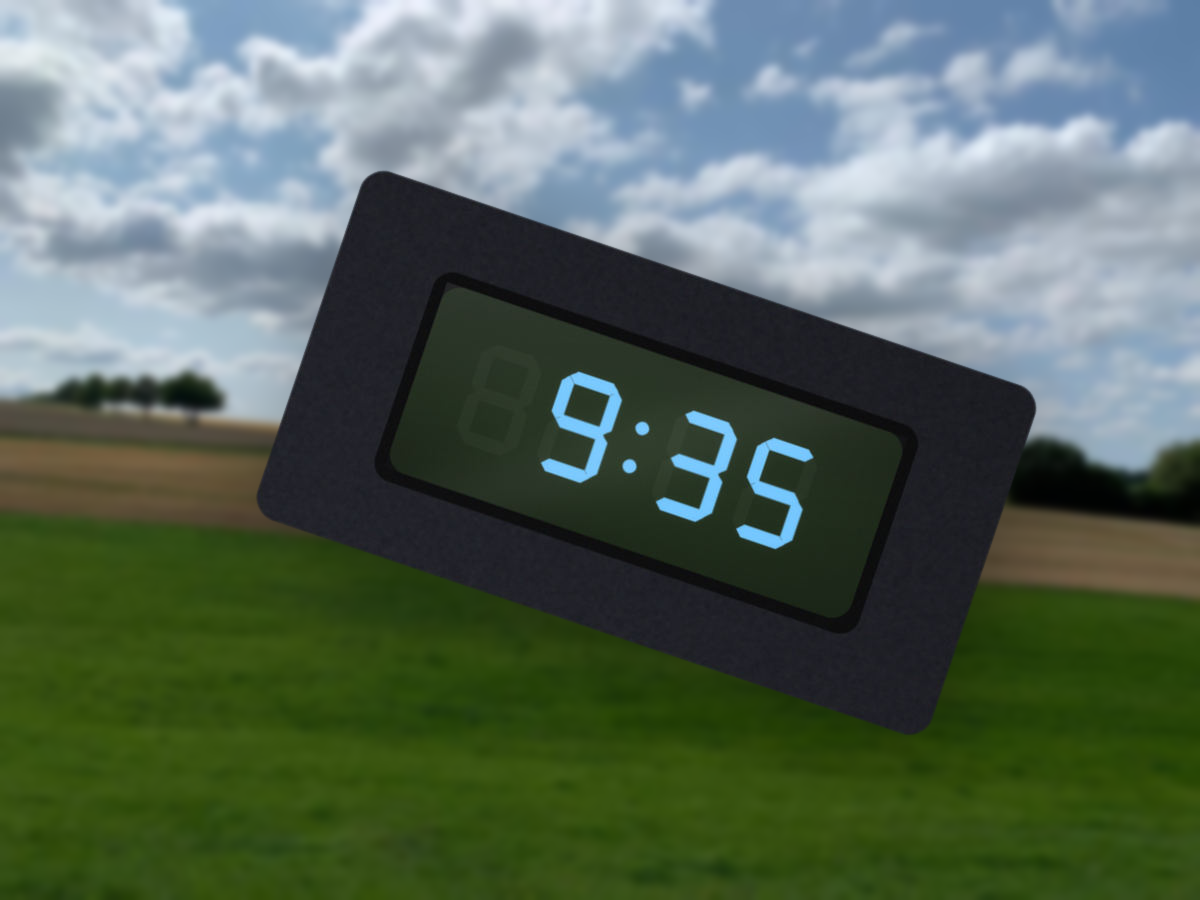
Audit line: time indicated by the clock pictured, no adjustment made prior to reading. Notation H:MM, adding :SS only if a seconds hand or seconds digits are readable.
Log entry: 9:35
